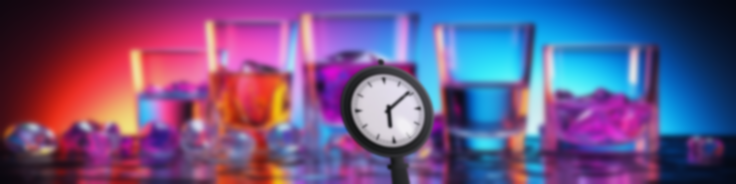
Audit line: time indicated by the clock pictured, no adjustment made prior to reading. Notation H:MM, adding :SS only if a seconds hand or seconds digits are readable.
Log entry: 6:09
